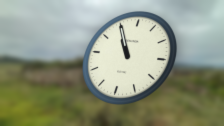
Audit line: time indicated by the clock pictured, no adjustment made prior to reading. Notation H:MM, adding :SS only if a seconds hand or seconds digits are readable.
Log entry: 10:55
